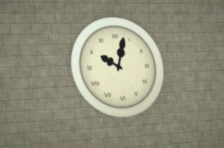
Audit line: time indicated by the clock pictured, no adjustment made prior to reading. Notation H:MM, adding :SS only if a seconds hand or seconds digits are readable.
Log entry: 10:03
